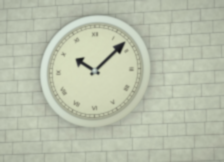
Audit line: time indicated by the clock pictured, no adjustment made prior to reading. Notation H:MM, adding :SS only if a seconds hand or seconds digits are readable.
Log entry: 10:08
